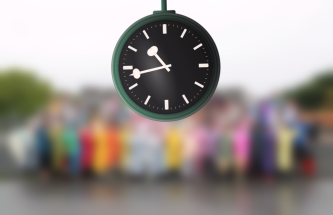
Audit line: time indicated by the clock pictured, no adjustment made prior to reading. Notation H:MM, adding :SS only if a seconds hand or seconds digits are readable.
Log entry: 10:43
